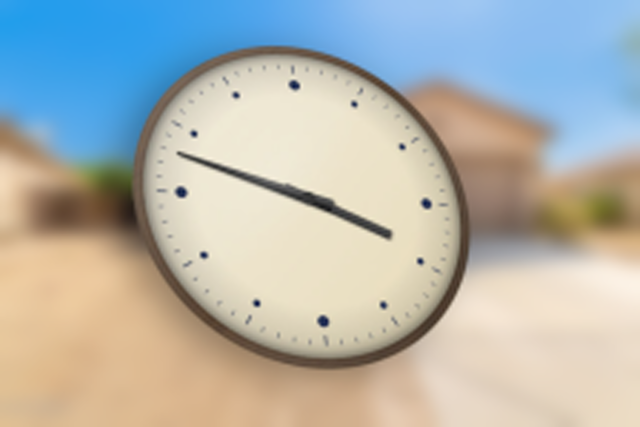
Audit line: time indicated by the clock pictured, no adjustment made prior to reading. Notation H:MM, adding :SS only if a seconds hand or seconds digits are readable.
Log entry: 3:48
